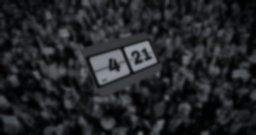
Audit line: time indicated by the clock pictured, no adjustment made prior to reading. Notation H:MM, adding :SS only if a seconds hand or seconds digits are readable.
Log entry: 4:21
